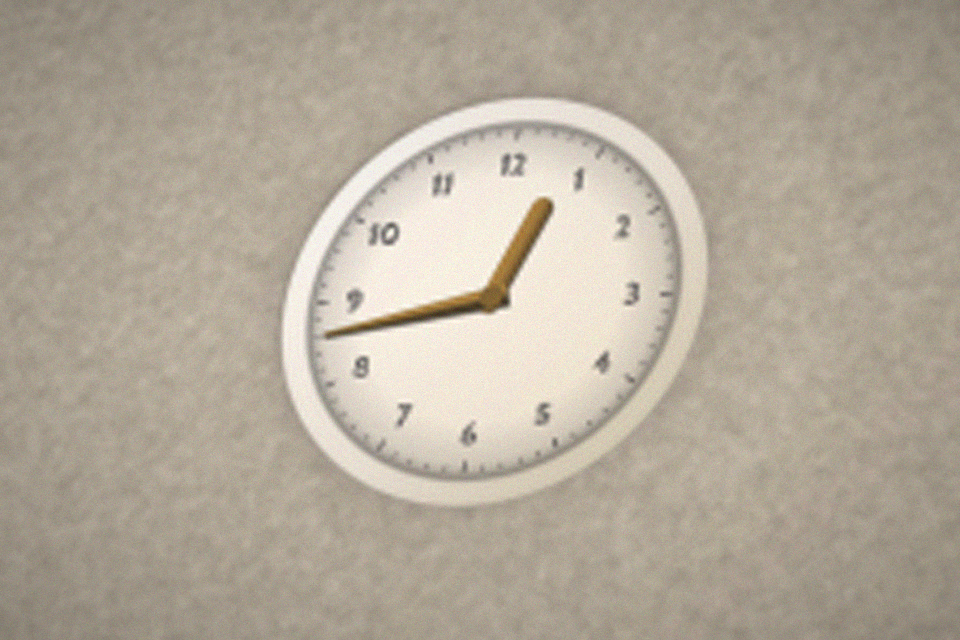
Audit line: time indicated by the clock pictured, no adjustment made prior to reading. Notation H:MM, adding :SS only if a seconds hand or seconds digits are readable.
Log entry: 12:43
